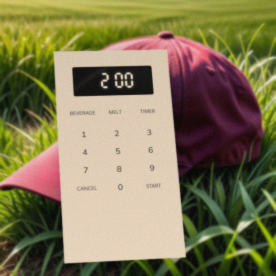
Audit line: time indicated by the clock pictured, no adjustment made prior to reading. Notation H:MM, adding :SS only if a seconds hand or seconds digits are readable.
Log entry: 2:00
